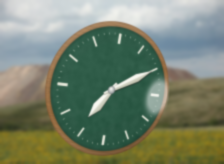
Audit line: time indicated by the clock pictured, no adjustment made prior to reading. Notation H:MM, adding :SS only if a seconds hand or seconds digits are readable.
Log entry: 7:10
